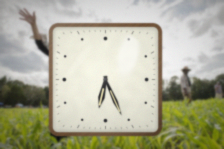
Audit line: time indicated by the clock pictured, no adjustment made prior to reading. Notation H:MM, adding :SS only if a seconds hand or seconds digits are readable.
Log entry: 6:26
